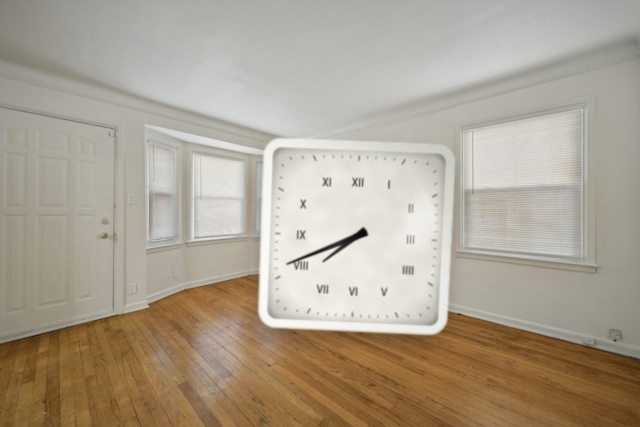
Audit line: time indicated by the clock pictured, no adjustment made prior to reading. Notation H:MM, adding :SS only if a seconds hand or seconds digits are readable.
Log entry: 7:41
